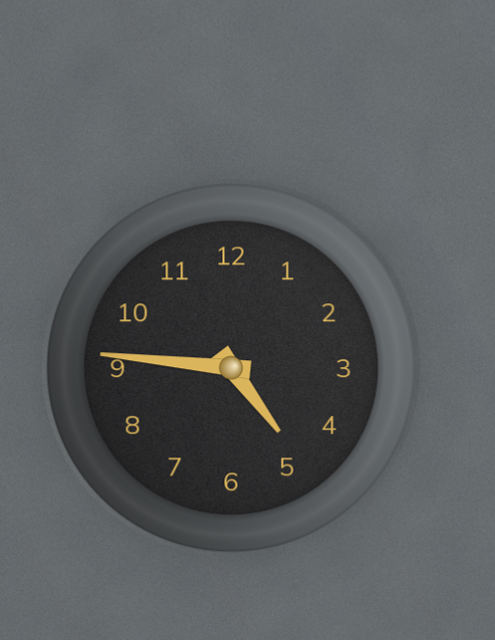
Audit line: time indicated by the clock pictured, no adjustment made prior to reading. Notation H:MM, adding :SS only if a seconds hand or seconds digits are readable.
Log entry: 4:46
